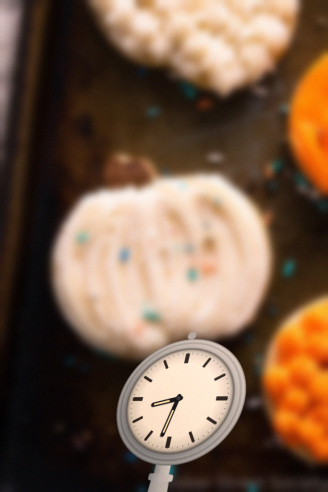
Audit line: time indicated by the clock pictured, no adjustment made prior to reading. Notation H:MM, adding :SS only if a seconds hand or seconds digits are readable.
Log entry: 8:32
